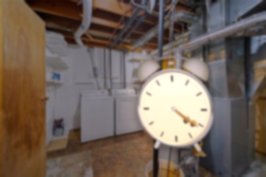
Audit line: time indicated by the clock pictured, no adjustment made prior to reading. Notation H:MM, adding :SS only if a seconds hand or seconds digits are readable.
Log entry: 4:21
